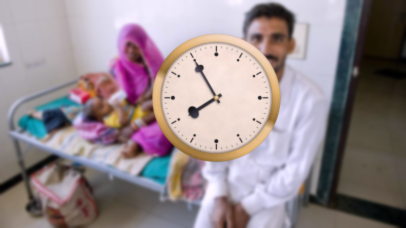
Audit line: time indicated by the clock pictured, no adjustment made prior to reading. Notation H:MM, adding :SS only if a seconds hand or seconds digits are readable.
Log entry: 7:55
